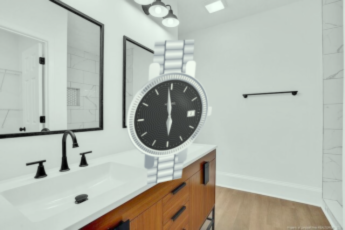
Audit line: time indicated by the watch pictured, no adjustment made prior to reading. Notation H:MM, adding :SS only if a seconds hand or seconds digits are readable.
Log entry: 5:59
